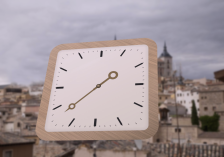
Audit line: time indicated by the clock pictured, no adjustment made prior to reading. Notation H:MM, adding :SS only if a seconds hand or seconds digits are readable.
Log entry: 1:38
